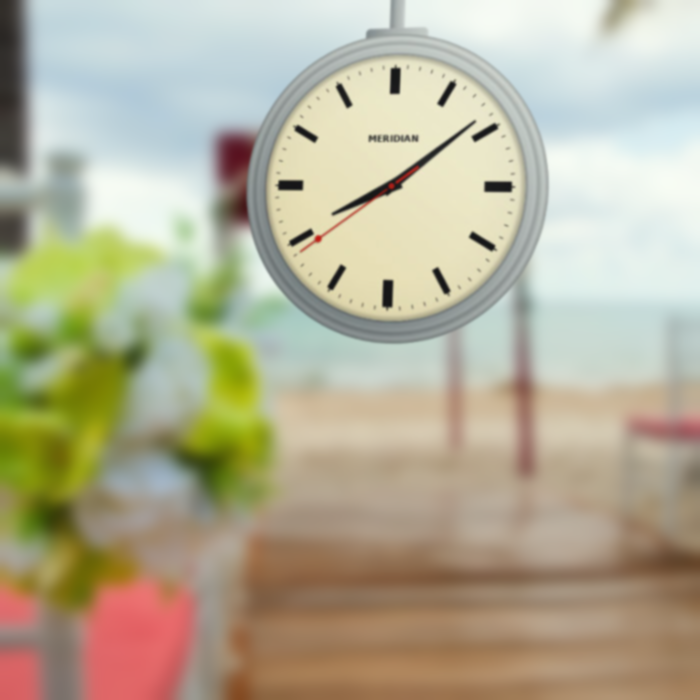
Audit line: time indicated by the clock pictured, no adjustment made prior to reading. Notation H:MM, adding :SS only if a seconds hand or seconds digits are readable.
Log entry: 8:08:39
